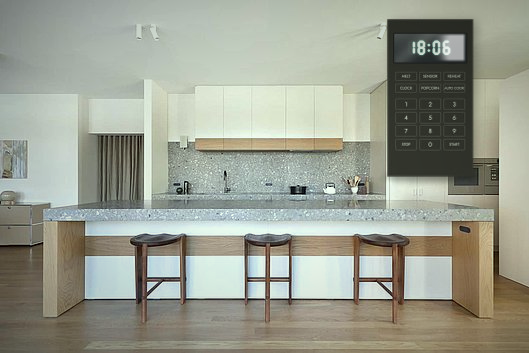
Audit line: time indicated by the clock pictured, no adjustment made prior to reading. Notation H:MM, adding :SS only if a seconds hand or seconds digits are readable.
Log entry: 18:06
